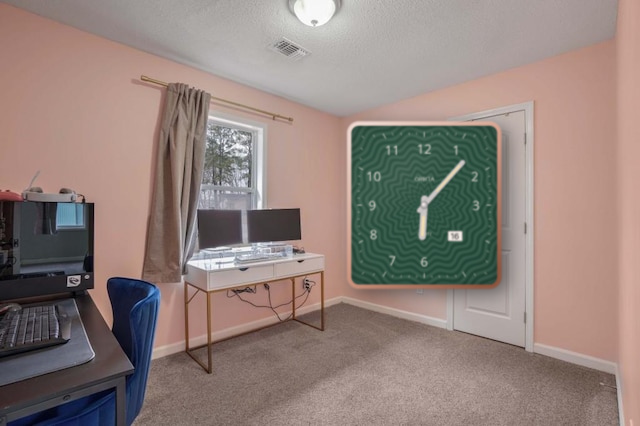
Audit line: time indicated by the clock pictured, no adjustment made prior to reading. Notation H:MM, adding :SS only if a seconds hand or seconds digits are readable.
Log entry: 6:07
